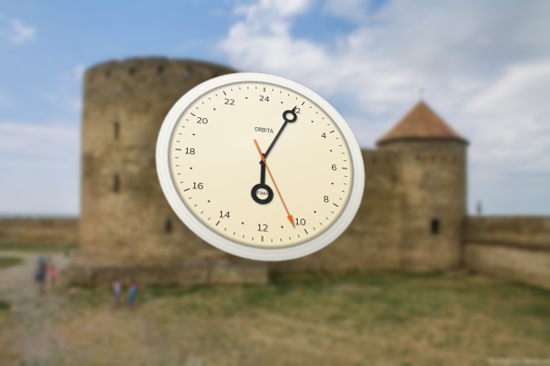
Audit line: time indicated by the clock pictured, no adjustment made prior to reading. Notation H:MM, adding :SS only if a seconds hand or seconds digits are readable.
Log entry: 12:04:26
